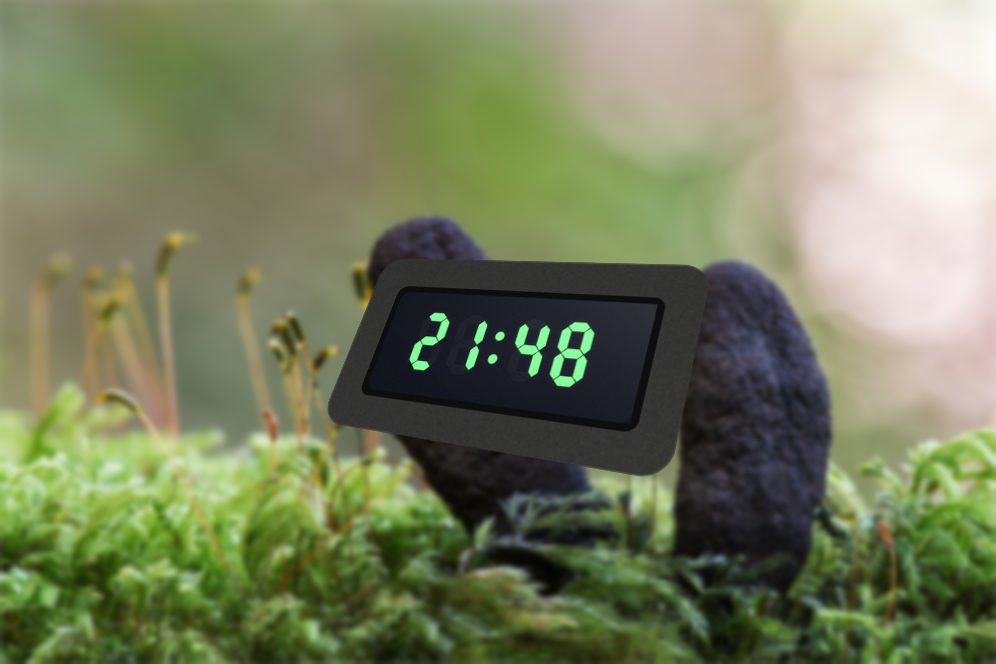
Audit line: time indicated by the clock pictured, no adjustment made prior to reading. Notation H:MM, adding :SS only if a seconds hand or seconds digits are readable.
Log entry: 21:48
